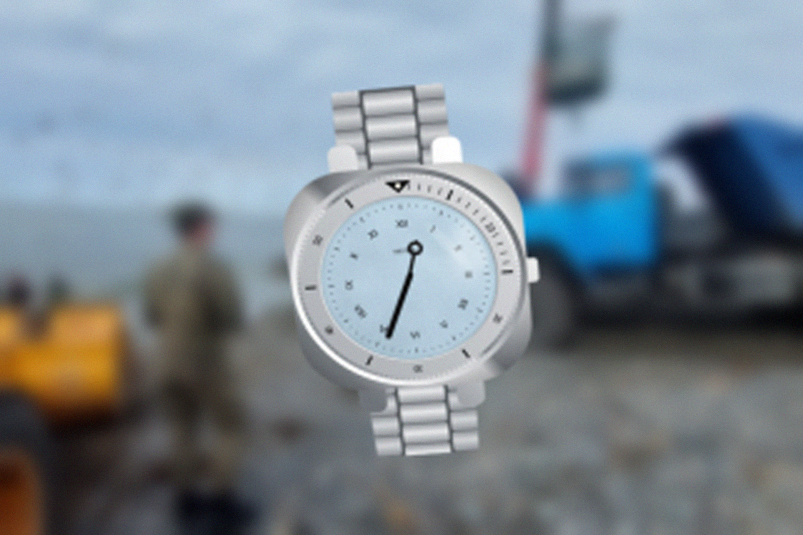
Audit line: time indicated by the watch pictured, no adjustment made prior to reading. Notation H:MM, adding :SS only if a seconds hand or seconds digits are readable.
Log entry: 12:34
